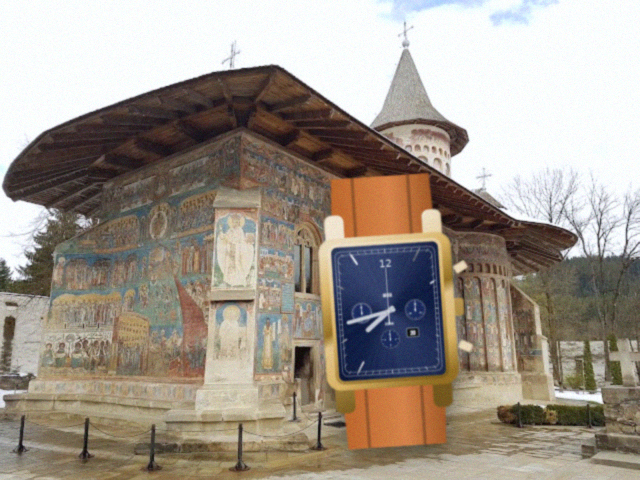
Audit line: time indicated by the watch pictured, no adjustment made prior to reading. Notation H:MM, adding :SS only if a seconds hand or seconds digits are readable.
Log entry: 7:43
